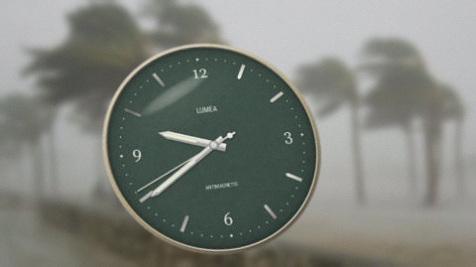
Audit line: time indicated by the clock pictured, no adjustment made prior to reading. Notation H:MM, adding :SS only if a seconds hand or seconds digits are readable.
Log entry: 9:39:41
